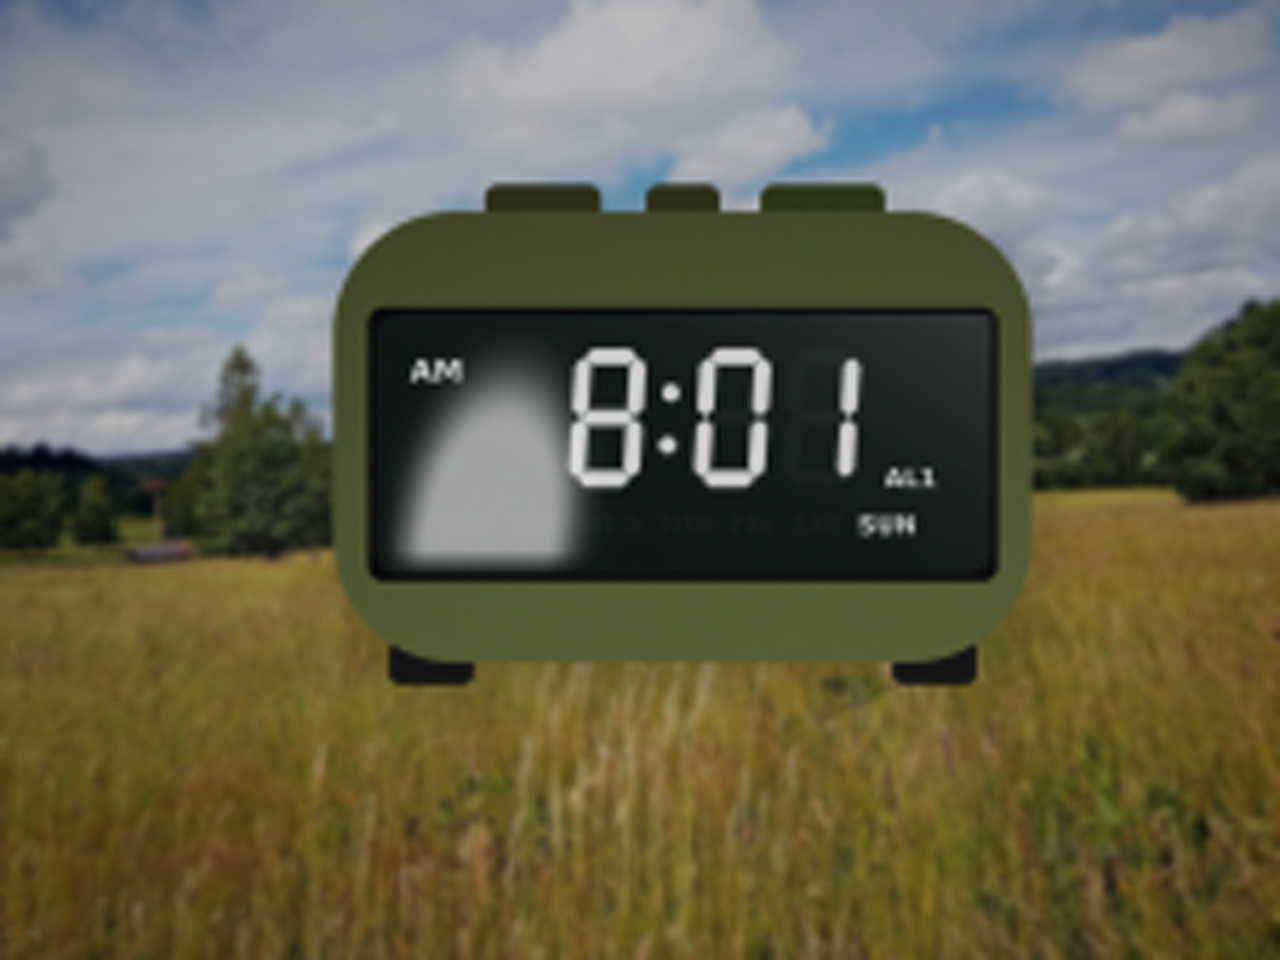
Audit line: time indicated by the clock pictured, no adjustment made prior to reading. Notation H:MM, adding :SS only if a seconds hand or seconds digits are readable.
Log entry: 8:01
